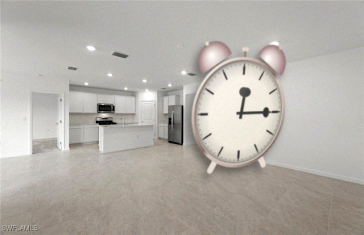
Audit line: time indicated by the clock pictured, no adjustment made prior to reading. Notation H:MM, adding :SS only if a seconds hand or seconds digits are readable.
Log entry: 12:15
